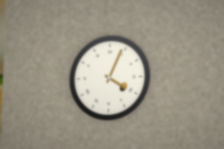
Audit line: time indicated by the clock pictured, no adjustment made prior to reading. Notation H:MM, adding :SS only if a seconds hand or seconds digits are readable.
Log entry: 4:04
